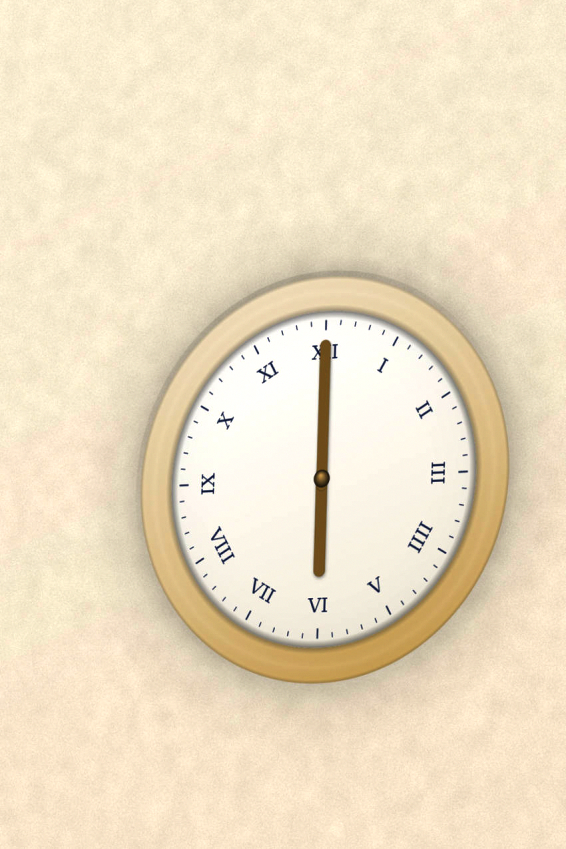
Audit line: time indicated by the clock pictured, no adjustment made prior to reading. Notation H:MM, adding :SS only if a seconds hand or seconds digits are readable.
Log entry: 6:00
